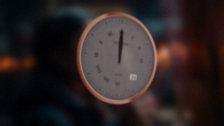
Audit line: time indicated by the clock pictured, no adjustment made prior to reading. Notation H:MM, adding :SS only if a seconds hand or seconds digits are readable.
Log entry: 12:00
